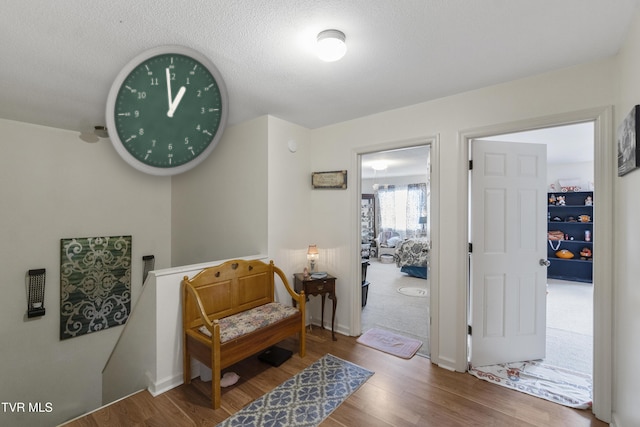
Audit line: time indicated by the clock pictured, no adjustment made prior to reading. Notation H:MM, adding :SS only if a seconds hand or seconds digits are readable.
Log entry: 12:59
